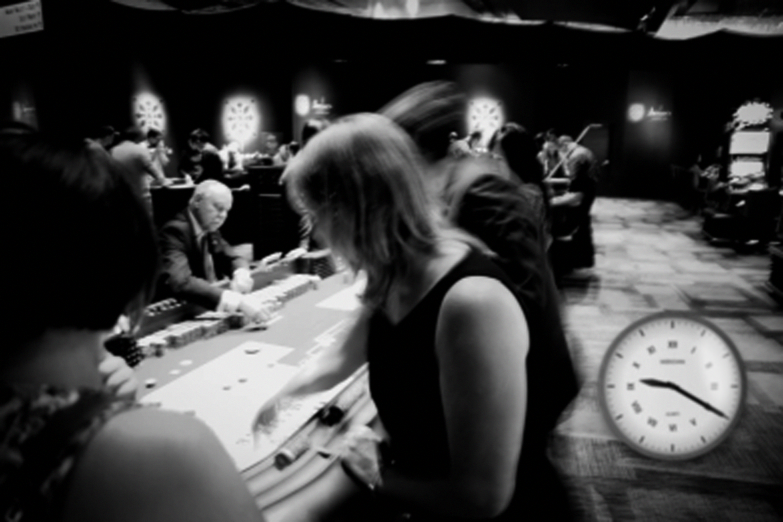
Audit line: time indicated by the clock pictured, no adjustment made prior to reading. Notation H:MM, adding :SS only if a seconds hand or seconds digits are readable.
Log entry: 9:20
